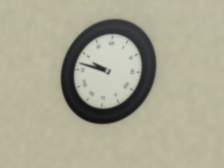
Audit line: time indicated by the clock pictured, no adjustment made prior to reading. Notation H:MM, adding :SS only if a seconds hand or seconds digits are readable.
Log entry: 9:47
